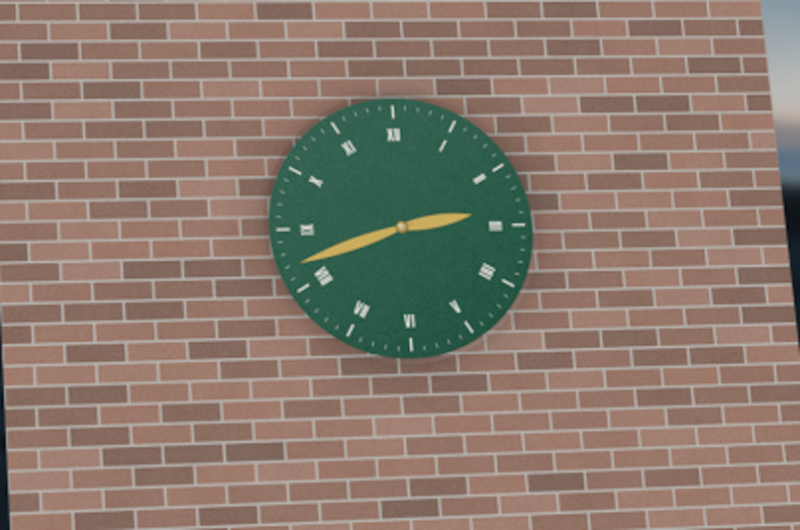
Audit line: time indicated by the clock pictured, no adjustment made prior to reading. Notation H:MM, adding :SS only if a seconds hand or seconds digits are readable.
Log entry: 2:42
